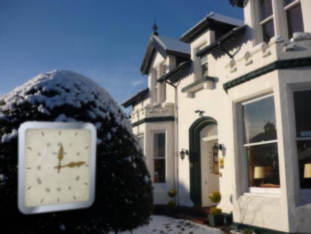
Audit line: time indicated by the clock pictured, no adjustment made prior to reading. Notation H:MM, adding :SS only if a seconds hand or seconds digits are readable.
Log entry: 12:14
